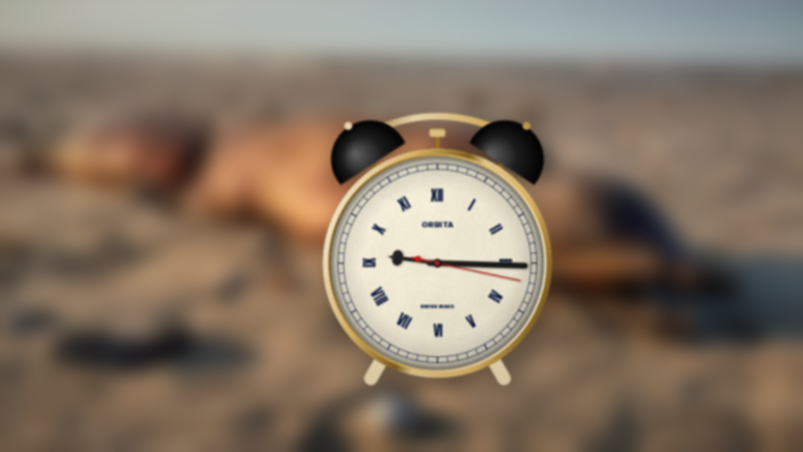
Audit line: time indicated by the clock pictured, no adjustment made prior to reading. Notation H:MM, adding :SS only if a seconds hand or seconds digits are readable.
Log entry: 9:15:17
